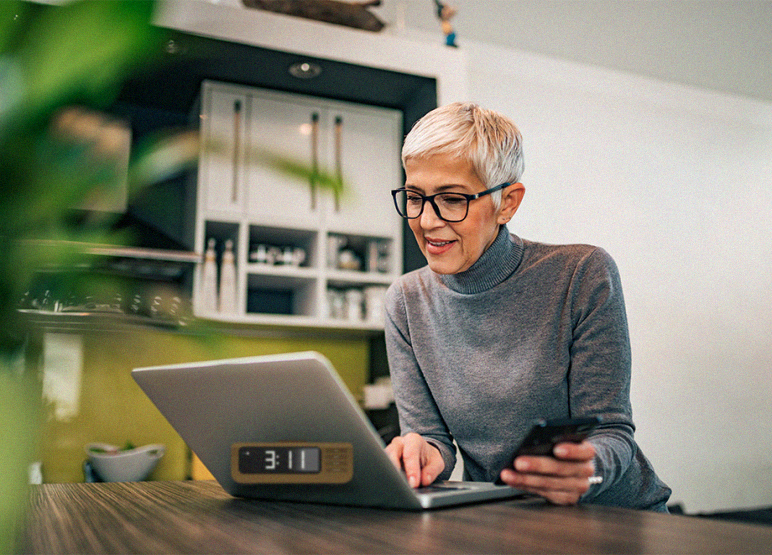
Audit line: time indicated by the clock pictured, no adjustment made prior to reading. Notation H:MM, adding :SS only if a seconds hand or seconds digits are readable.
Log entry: 3:11
